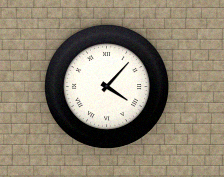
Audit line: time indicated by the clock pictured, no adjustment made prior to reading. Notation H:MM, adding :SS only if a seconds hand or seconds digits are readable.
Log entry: 4:07
